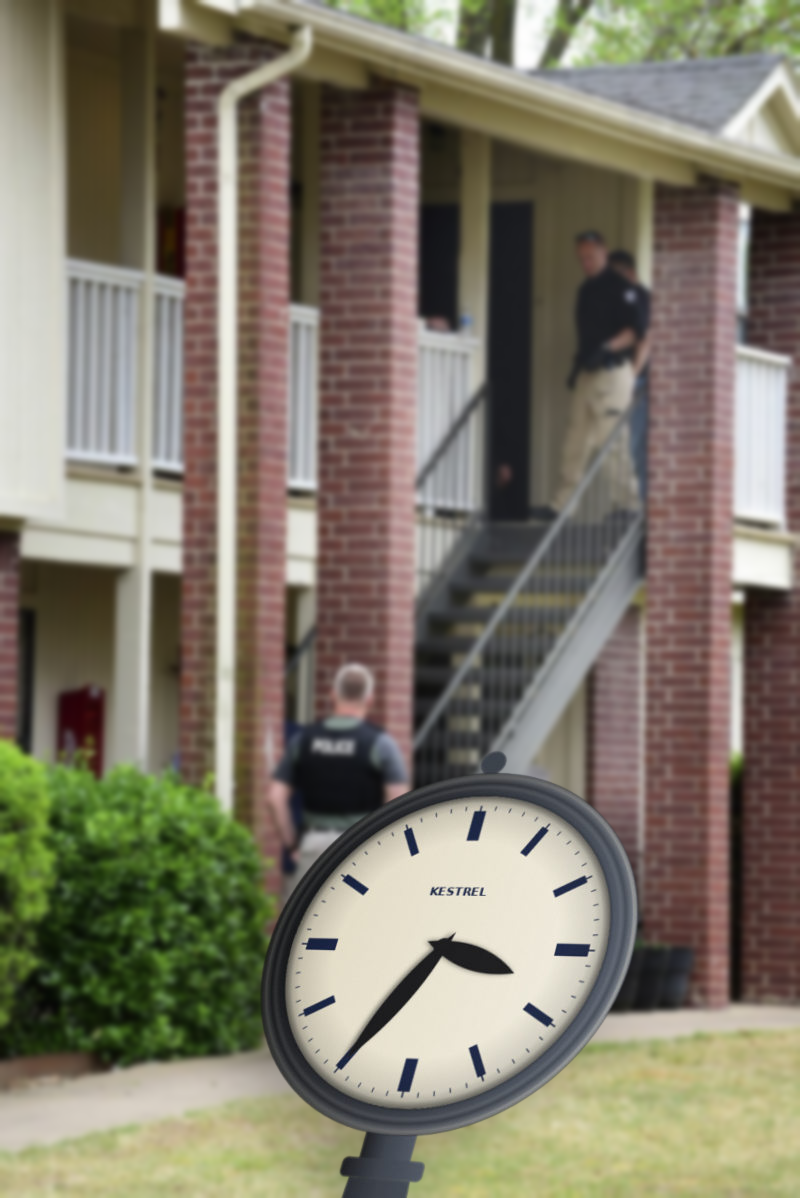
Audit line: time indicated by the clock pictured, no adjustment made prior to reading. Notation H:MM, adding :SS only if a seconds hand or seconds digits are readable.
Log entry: 3:35
